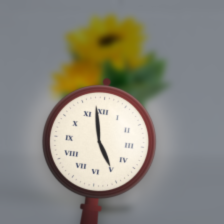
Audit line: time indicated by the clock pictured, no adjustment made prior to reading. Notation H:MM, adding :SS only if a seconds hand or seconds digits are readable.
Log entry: 4:58
